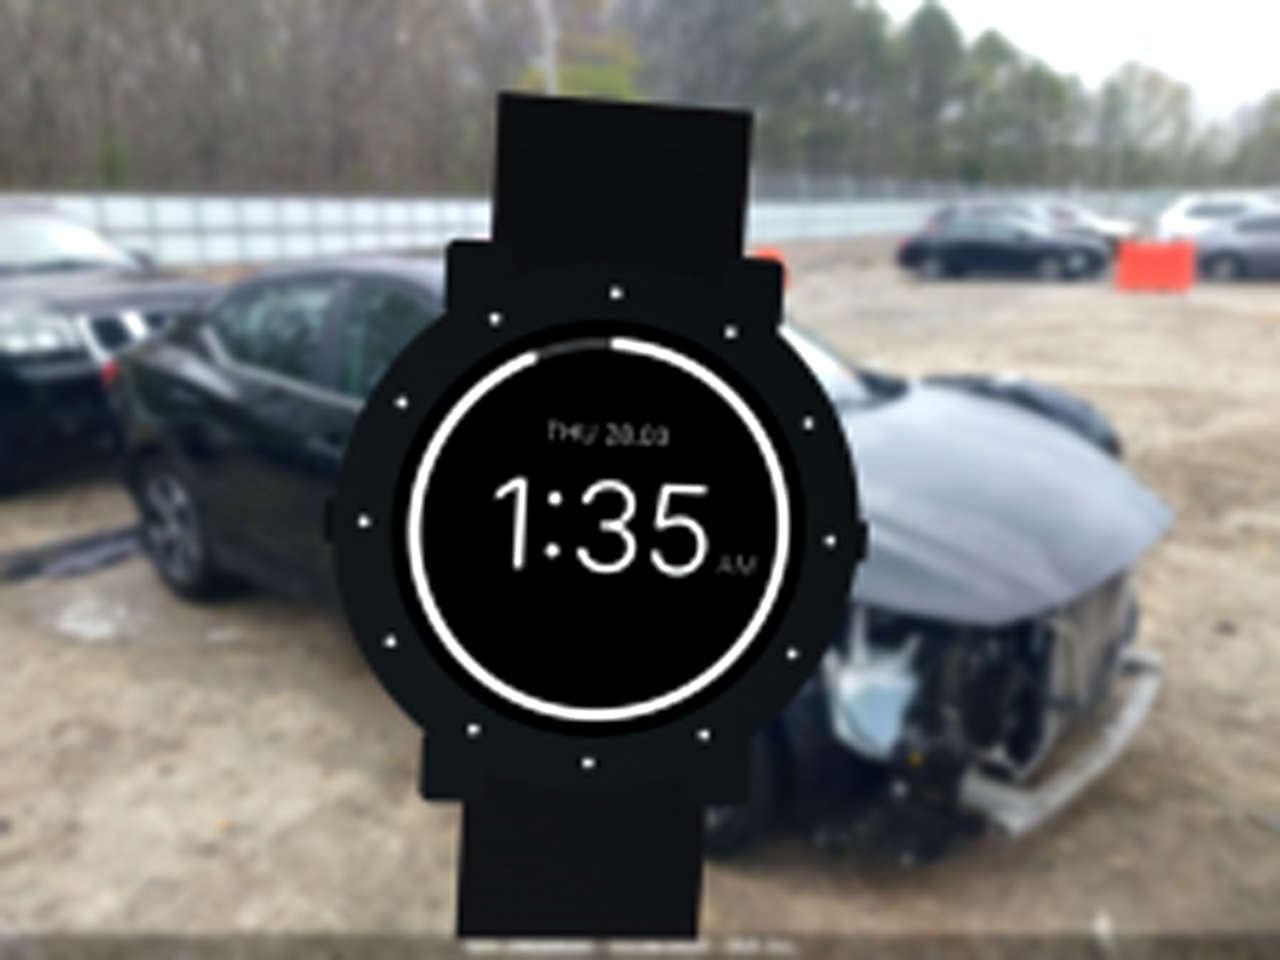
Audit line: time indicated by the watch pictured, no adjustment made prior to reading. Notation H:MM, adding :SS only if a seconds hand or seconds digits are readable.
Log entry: 1:35
